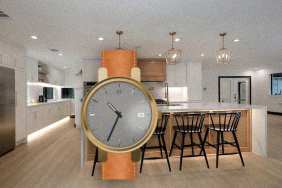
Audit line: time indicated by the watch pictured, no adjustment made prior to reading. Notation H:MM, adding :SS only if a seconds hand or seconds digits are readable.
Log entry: 10:34
